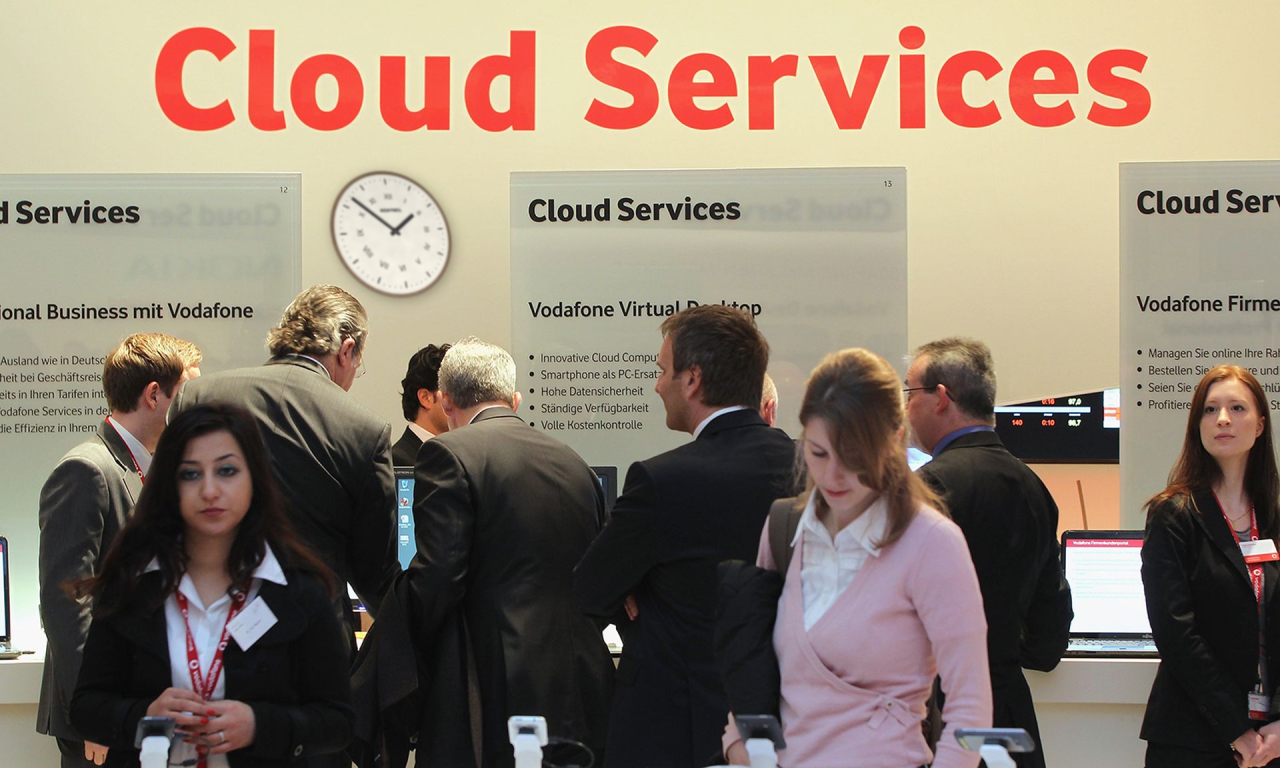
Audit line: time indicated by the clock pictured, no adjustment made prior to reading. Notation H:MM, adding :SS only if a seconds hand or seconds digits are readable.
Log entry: 1:52
